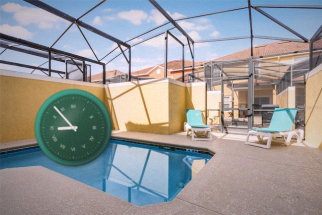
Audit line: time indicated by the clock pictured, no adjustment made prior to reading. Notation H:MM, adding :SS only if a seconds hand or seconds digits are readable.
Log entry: 8:53
